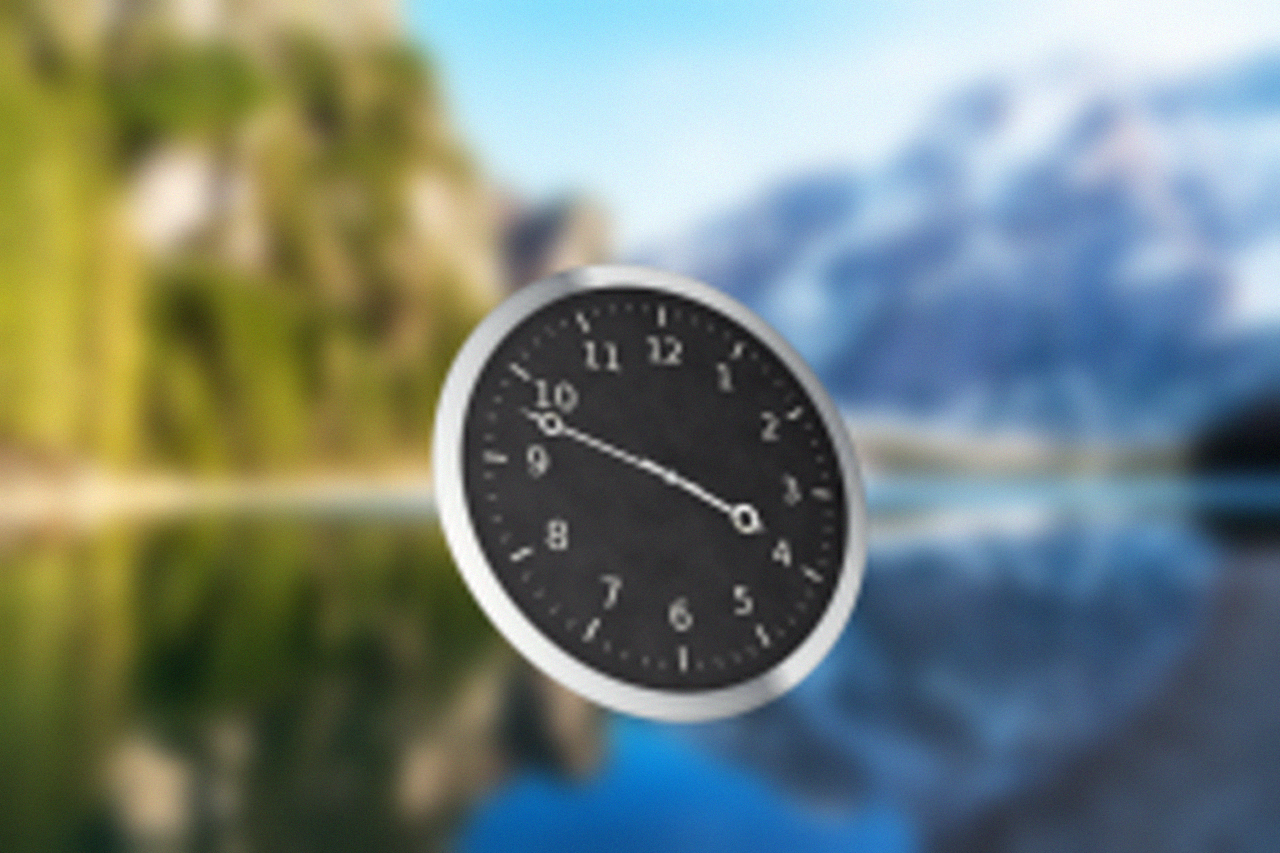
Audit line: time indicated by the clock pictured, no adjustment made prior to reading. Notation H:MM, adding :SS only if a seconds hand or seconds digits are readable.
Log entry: 3:48
